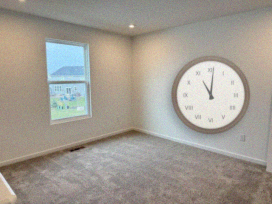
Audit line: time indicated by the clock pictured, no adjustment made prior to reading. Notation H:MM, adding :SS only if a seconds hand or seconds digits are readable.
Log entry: 11:01
